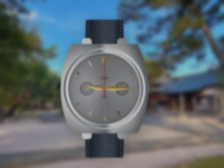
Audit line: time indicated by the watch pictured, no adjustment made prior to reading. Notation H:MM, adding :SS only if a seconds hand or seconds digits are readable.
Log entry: 9:15
